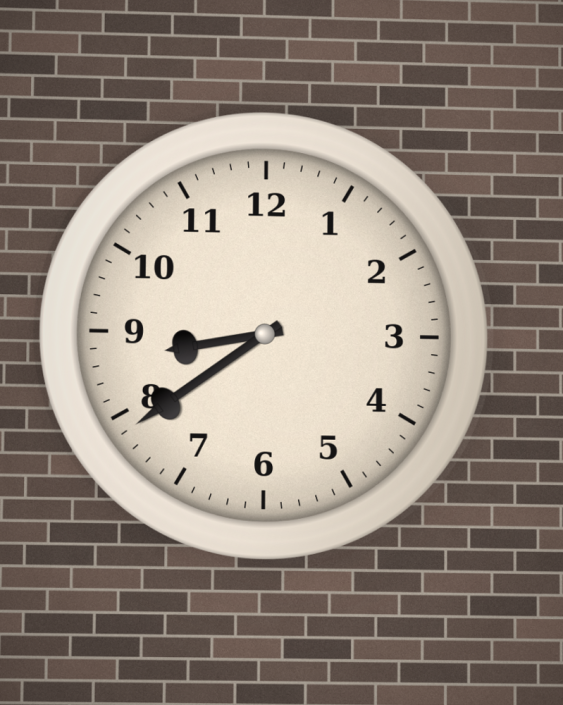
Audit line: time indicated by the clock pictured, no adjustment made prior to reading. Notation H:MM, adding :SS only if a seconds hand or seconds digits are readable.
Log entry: 8:39
